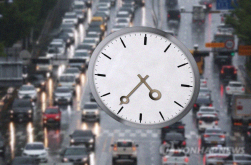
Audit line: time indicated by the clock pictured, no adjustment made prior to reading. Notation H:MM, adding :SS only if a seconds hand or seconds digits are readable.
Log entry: 4:36
